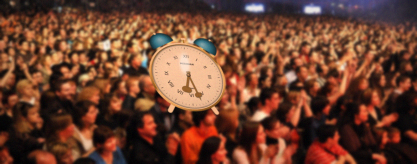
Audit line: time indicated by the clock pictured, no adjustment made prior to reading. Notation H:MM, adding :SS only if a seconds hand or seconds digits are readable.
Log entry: 6:27
